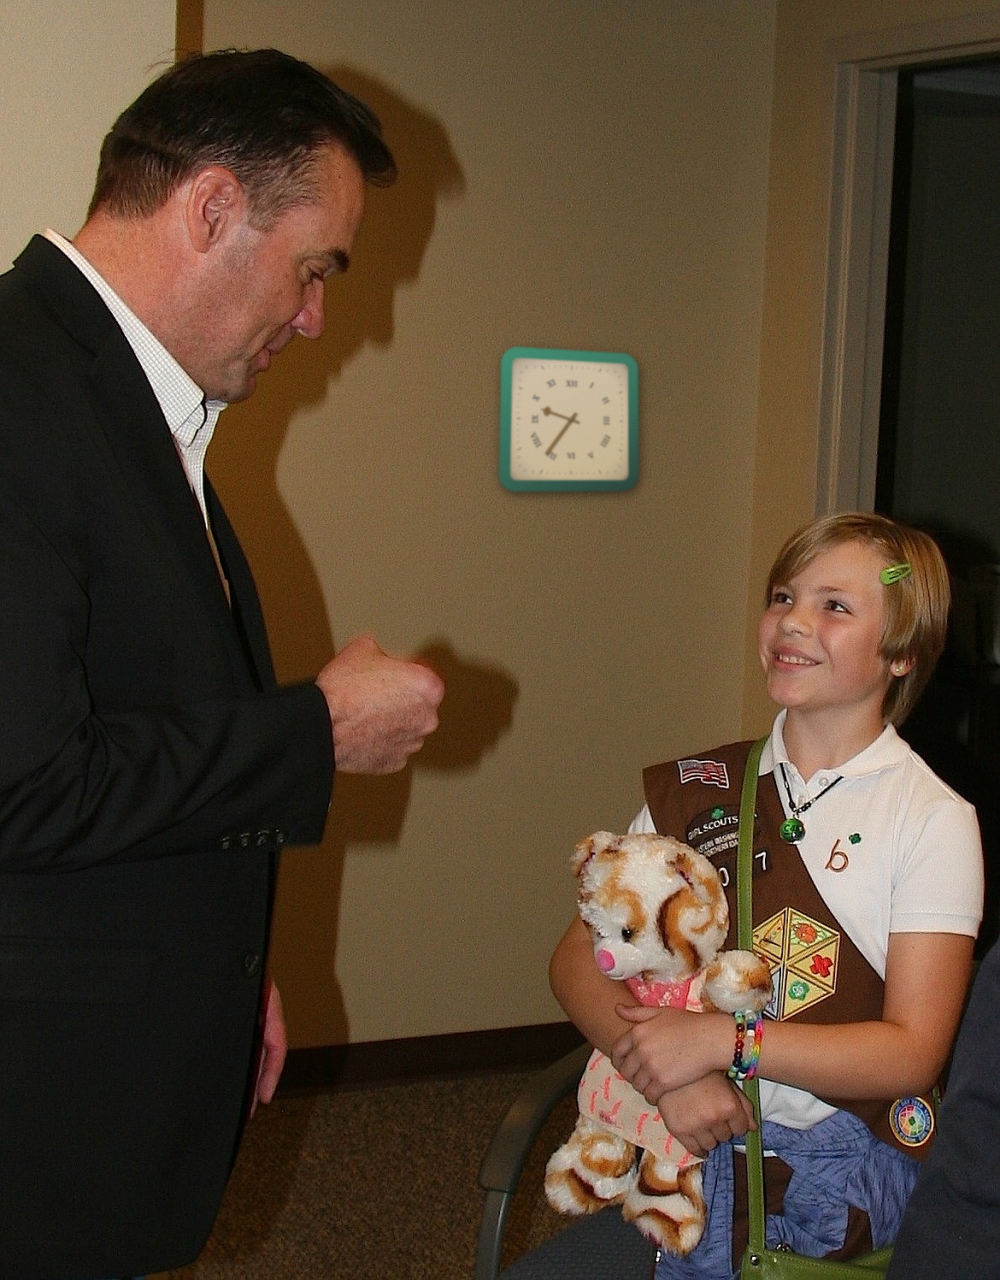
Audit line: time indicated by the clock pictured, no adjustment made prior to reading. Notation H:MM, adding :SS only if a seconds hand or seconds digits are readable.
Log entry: 9:36
